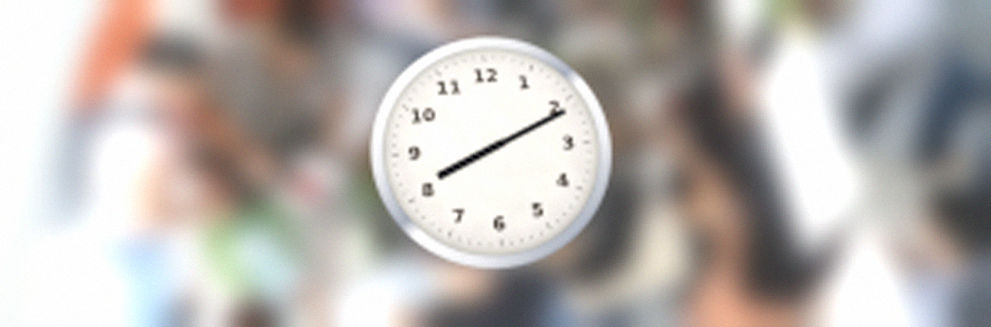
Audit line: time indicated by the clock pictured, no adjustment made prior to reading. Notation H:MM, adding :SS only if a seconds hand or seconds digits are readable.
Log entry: 8:11
